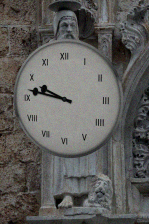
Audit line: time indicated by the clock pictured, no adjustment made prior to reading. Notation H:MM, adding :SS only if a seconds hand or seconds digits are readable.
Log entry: 9:47
